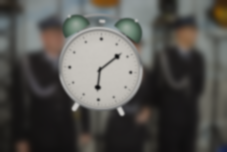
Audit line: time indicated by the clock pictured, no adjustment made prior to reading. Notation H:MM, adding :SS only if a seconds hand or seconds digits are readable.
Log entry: 6:08
